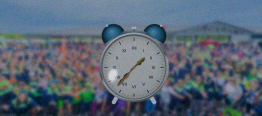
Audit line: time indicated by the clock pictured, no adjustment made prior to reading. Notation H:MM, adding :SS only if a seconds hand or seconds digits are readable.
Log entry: 1:37
